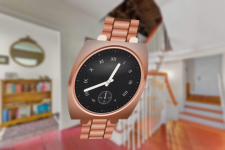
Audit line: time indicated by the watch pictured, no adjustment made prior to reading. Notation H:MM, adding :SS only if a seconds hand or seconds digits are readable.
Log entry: 12:41
